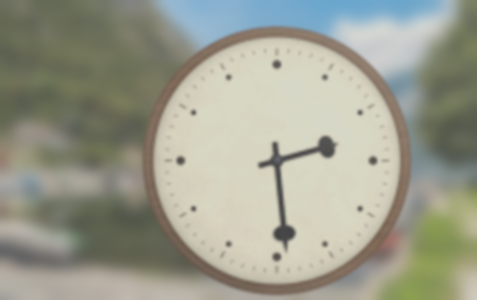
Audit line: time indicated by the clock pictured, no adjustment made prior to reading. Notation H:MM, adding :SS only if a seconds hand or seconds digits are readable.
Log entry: 2:29
